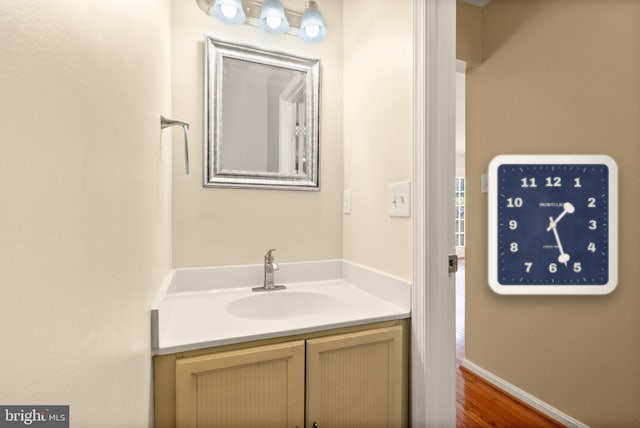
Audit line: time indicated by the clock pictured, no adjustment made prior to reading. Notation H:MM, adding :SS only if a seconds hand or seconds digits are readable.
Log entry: 1:27
